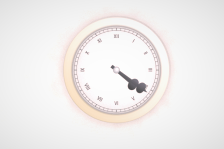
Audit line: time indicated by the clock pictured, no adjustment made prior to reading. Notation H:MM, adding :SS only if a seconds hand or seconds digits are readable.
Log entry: 4:21
